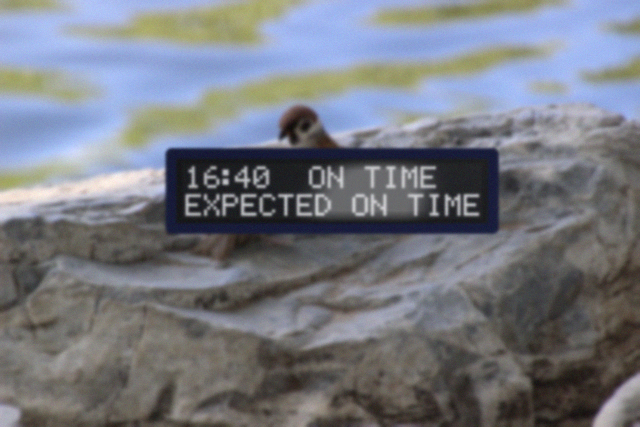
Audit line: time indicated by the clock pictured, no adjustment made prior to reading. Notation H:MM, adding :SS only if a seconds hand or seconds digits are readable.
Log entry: 16:40
